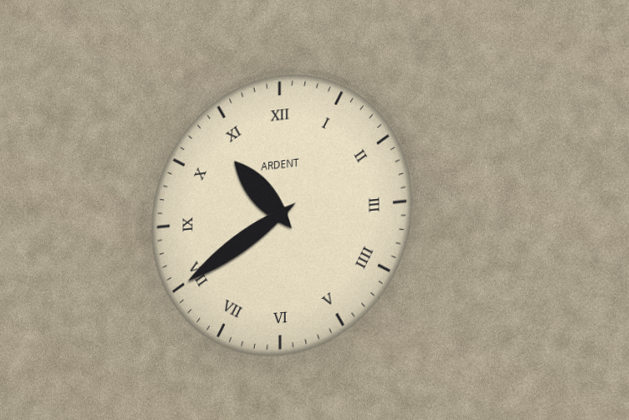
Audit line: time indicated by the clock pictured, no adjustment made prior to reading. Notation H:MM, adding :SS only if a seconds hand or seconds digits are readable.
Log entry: 10:40
